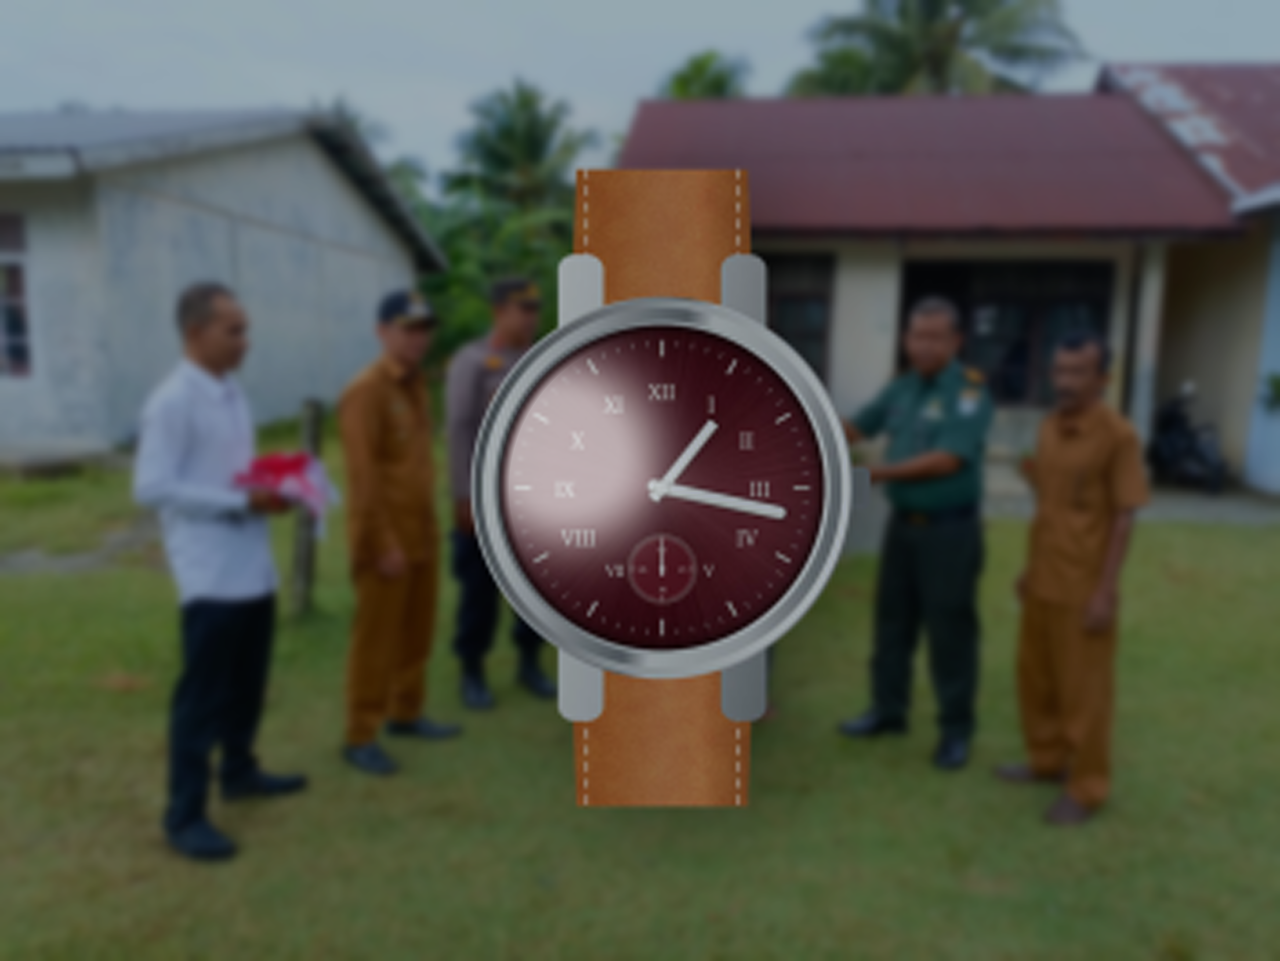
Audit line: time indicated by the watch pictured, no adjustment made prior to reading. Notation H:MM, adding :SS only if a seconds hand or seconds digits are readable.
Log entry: 1:17
